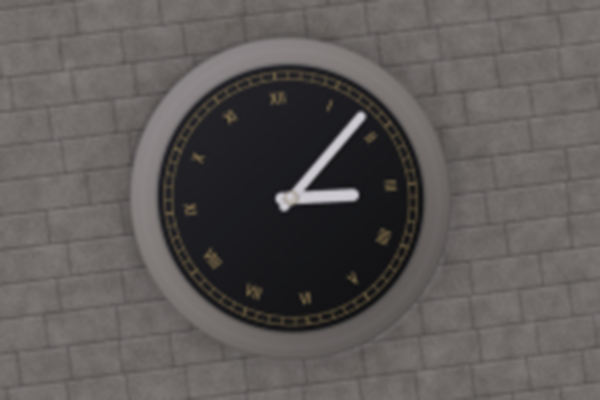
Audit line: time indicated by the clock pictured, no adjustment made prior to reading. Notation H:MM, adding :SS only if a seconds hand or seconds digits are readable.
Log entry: 3:08
